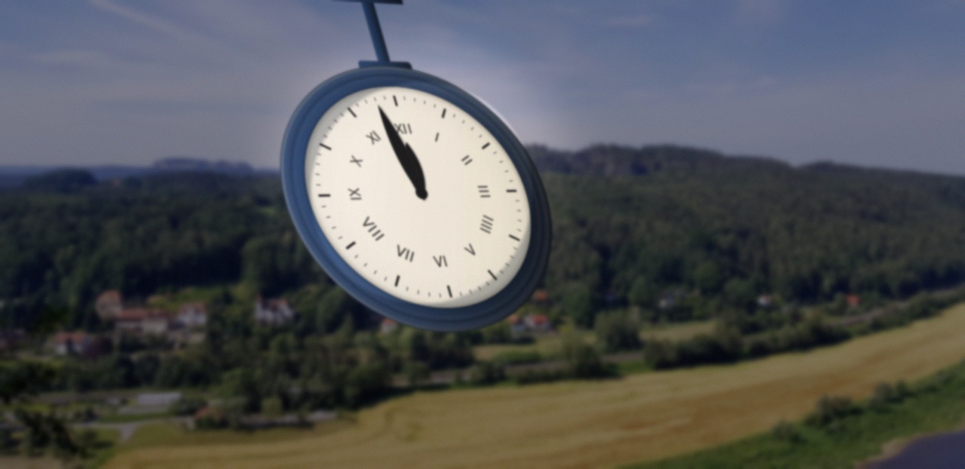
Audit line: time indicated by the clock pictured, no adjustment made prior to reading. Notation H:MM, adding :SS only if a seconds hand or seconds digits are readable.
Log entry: 11:58
